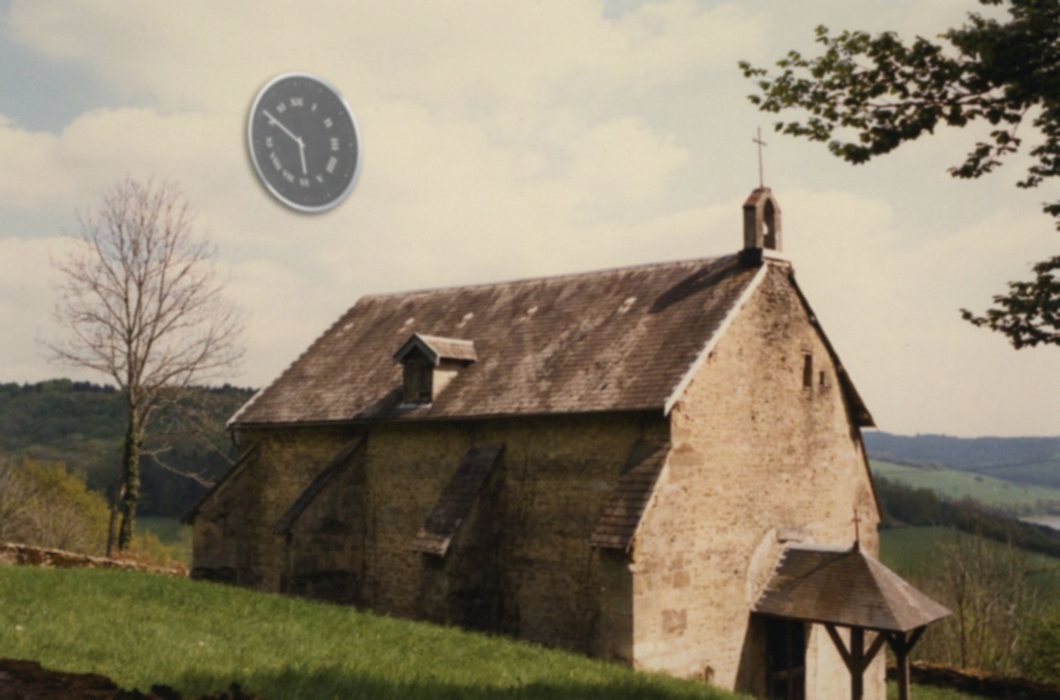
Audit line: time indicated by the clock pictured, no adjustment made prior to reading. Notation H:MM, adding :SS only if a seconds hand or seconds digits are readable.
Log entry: 5:51
